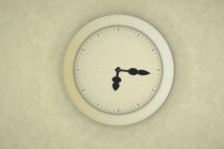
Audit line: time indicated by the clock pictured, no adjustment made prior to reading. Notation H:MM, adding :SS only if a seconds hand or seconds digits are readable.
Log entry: 6:16
